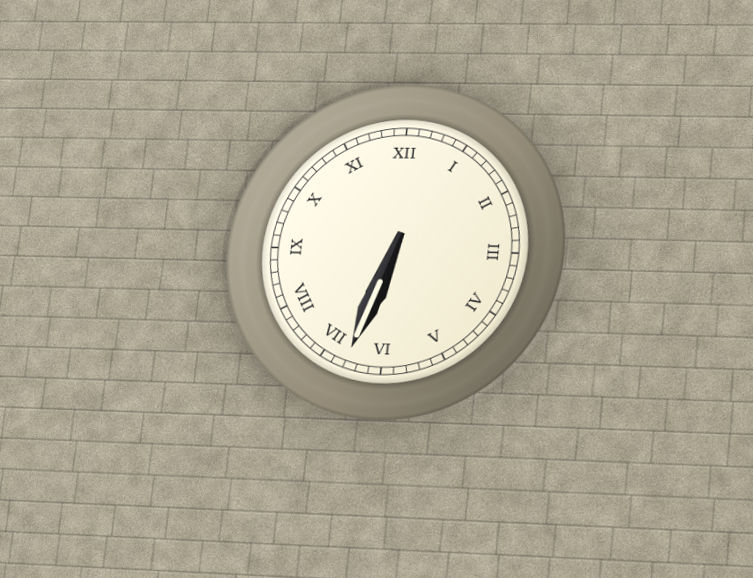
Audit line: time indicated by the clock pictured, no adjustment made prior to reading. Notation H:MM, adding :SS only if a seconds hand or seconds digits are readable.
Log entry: 6:33
